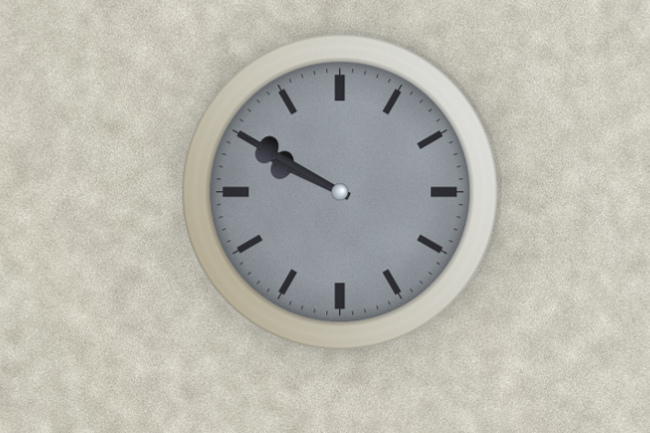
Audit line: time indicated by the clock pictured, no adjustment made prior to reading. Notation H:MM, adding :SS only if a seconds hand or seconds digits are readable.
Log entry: 9:50
